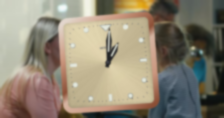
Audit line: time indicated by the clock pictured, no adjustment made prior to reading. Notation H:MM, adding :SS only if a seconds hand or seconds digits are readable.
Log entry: 1:01
